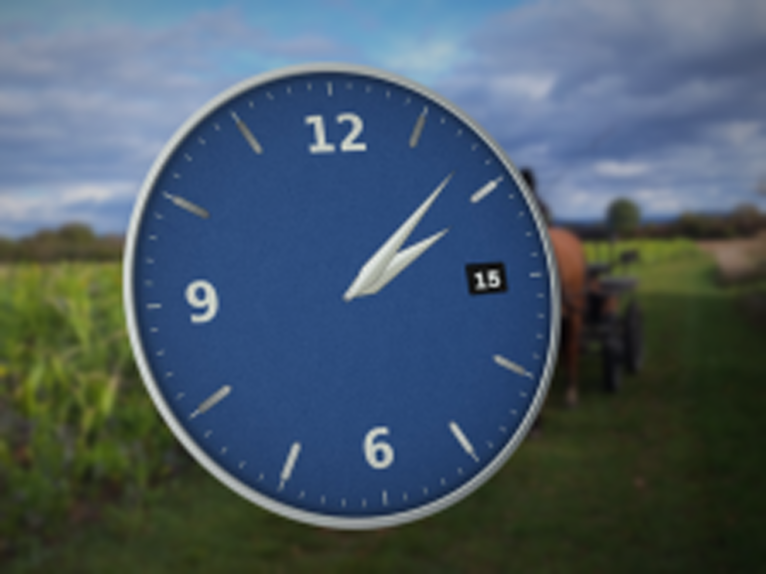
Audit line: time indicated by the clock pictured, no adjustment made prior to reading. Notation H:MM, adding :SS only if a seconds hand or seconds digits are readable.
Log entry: 2:08
